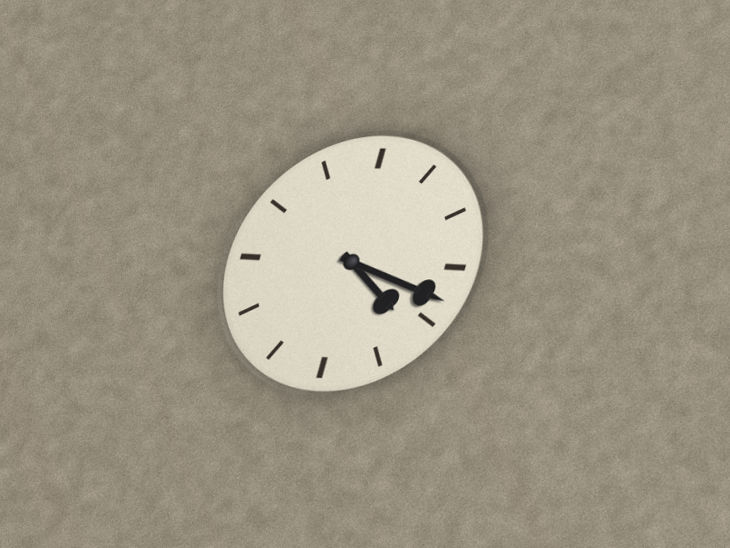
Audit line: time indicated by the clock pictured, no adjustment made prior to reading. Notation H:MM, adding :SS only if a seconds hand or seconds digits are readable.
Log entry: 4:18
